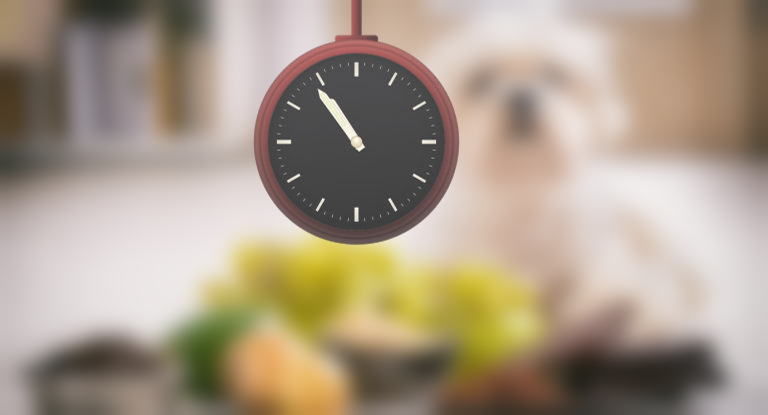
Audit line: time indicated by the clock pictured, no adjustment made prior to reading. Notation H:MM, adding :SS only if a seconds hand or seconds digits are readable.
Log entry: 10:54
